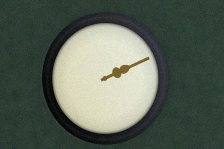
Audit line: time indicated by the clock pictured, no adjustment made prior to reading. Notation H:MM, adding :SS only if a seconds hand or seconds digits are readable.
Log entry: 2:11
